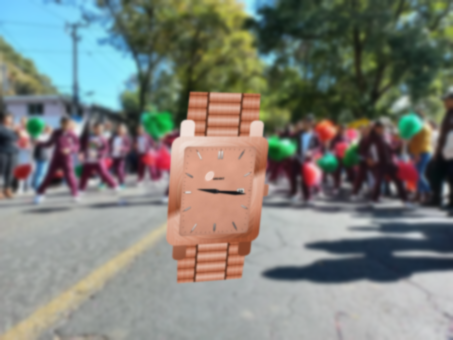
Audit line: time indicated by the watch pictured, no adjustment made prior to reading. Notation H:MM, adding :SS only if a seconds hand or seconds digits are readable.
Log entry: 9:16
